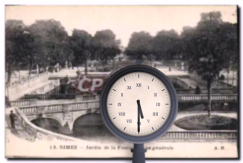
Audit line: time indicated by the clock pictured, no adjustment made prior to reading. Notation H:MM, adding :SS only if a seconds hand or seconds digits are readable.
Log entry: 5:30
